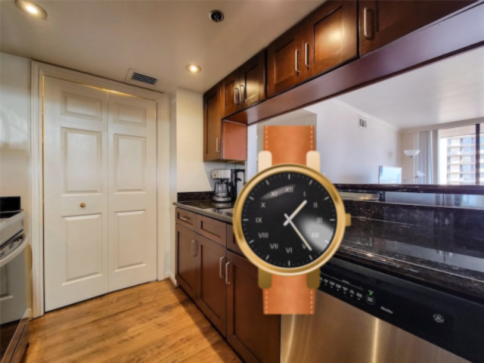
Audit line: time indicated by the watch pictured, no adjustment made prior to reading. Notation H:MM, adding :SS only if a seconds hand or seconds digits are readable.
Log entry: 1:24
